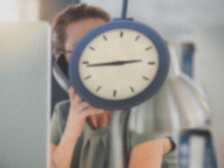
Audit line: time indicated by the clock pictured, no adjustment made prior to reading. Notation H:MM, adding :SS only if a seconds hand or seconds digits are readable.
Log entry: 2:44
